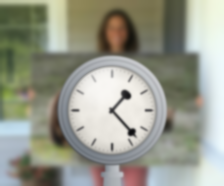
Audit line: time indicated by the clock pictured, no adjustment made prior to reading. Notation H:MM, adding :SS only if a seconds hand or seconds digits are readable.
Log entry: 1:23
